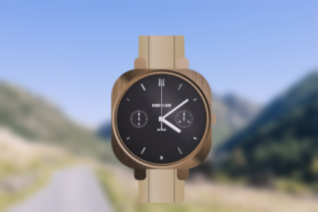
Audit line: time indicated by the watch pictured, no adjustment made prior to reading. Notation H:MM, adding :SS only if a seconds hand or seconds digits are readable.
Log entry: 4:09
